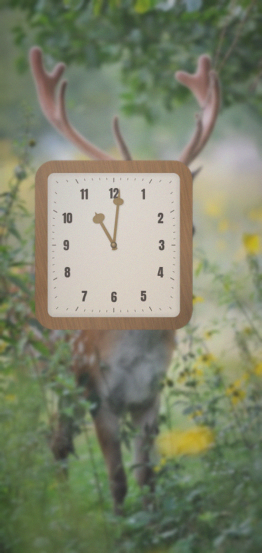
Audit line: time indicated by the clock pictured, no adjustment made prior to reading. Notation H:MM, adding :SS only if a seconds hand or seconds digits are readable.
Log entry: 11:01
